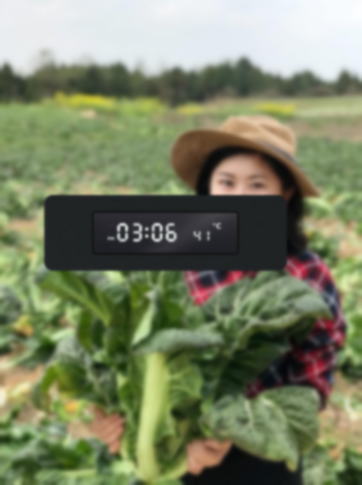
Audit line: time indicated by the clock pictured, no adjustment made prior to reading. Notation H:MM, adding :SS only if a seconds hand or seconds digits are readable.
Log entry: 3:06
